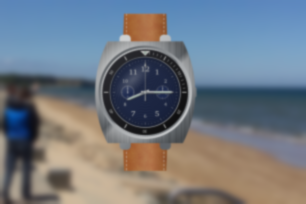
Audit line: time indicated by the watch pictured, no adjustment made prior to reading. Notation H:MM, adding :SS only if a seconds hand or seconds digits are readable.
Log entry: 8:15
